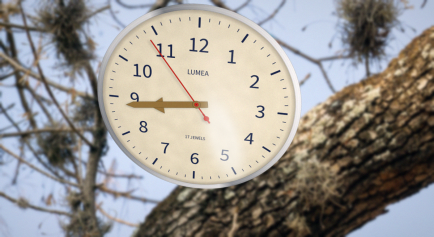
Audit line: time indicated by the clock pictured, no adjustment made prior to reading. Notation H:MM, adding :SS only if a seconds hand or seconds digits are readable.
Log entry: 8:43:54
